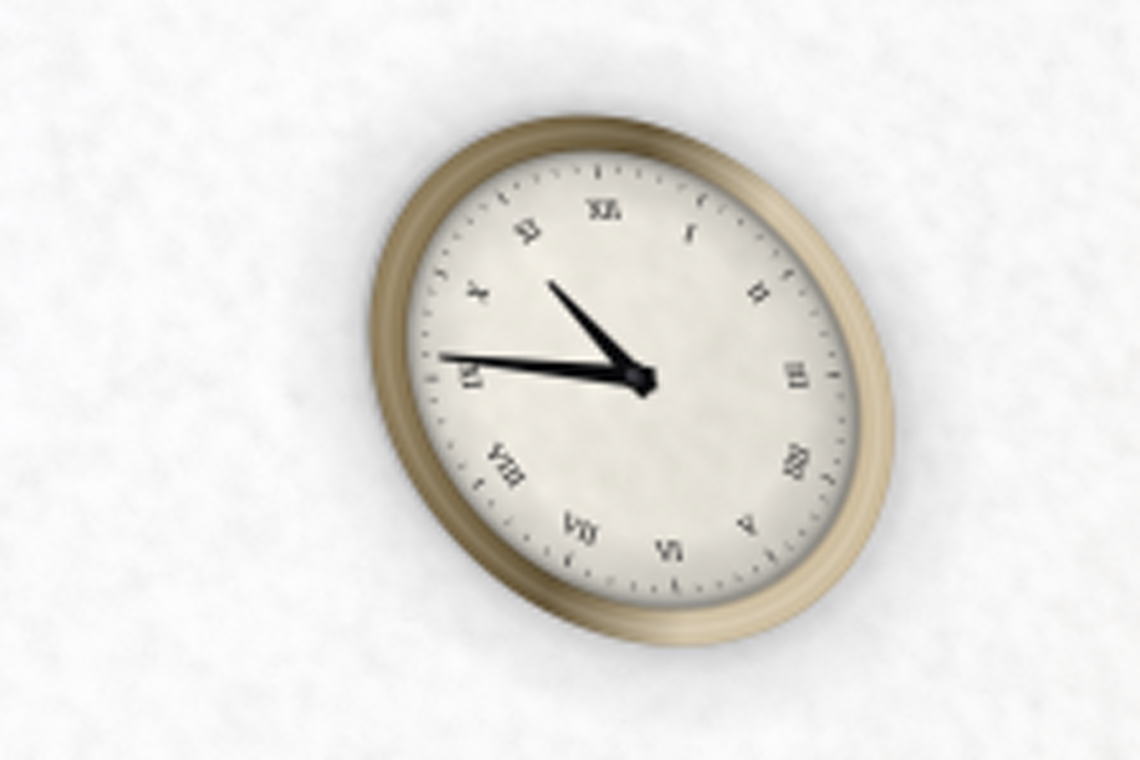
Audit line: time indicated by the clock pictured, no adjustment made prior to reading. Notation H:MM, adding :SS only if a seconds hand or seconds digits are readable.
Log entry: 10:46
